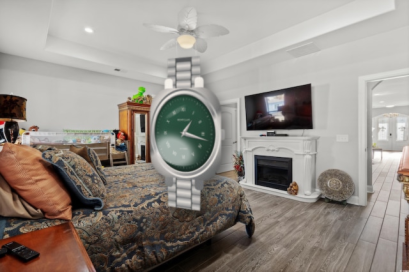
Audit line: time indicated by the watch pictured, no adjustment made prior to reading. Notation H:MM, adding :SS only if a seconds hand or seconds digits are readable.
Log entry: 1:17
